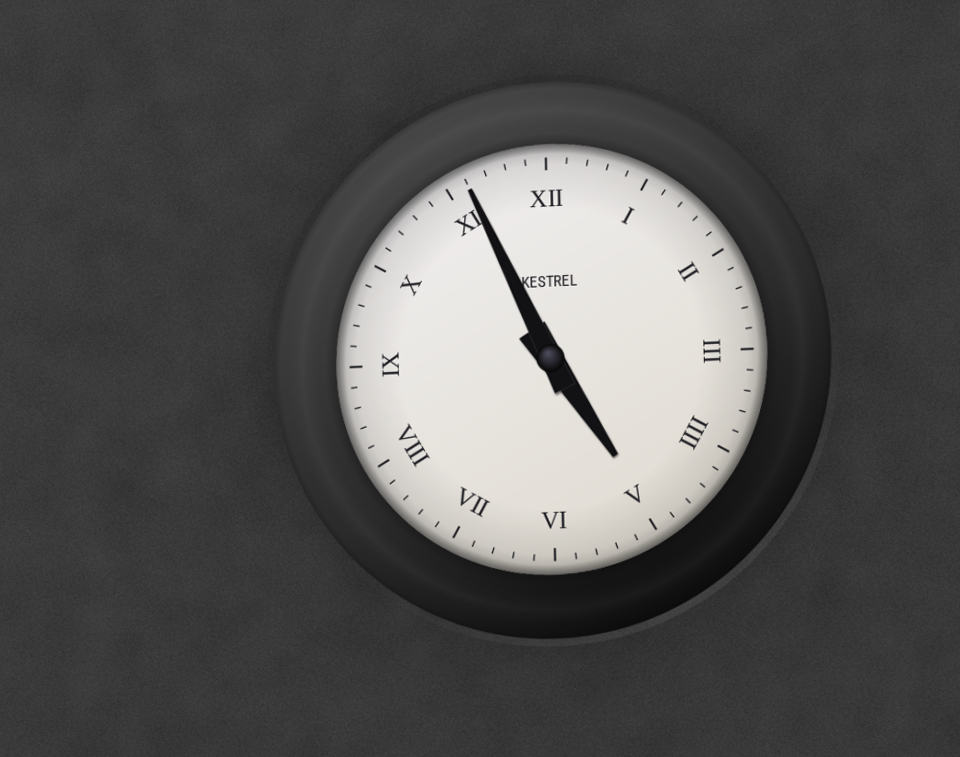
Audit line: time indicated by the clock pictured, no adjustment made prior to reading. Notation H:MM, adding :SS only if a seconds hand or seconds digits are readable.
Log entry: 4:56
